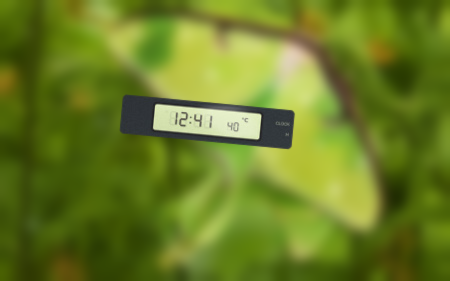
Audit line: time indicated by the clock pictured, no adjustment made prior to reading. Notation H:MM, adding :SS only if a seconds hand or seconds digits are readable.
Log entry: 12:41
